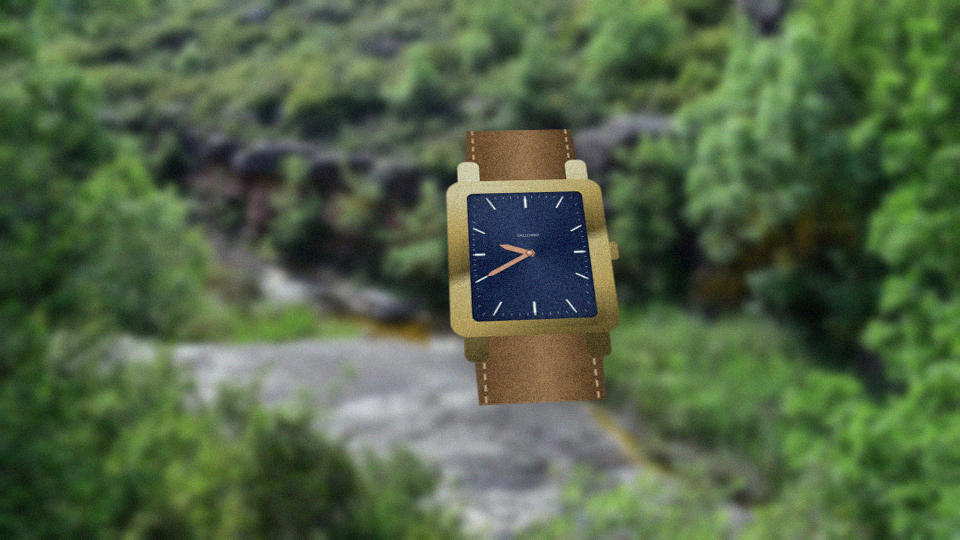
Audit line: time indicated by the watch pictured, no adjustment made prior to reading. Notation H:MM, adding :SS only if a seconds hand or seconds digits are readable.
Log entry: 9:40
